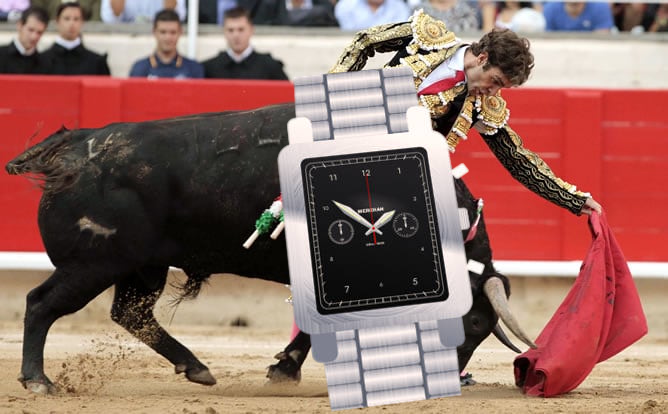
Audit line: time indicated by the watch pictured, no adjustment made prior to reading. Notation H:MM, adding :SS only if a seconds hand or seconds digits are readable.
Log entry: 1:52
